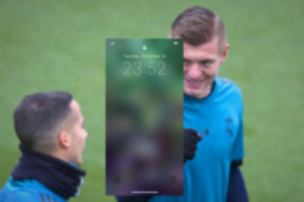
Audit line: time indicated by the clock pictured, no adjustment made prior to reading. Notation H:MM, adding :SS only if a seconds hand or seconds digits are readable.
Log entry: 23:52
